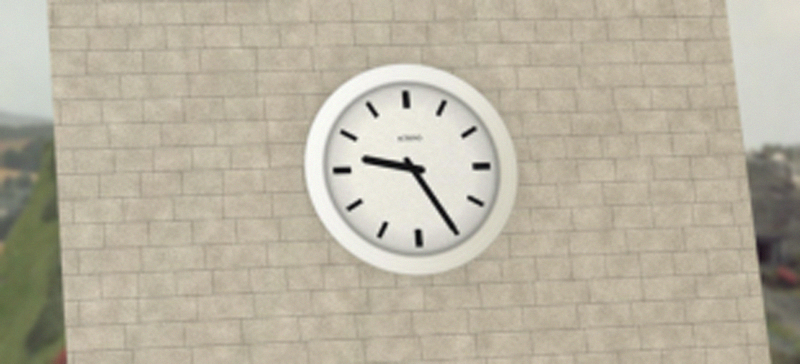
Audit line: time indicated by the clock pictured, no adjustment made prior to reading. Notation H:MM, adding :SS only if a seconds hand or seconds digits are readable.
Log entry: 9:25
